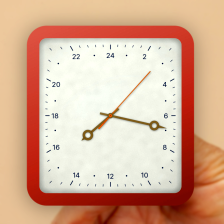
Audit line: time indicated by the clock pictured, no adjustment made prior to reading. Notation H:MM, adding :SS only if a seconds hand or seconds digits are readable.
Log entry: 15:17:07
